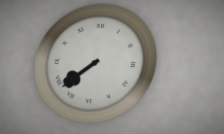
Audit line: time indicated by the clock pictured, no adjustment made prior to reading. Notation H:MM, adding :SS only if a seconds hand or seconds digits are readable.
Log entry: 7:38
